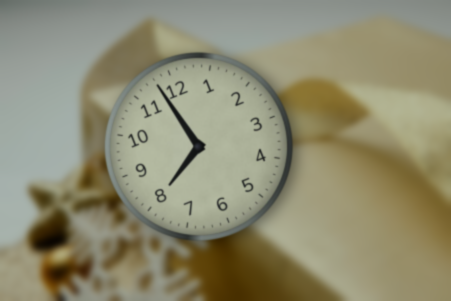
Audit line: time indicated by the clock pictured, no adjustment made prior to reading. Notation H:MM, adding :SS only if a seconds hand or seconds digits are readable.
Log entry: 7:58
